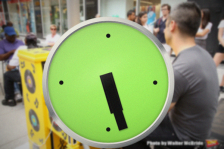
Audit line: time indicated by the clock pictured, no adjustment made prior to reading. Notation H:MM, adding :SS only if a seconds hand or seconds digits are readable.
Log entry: 5:27
